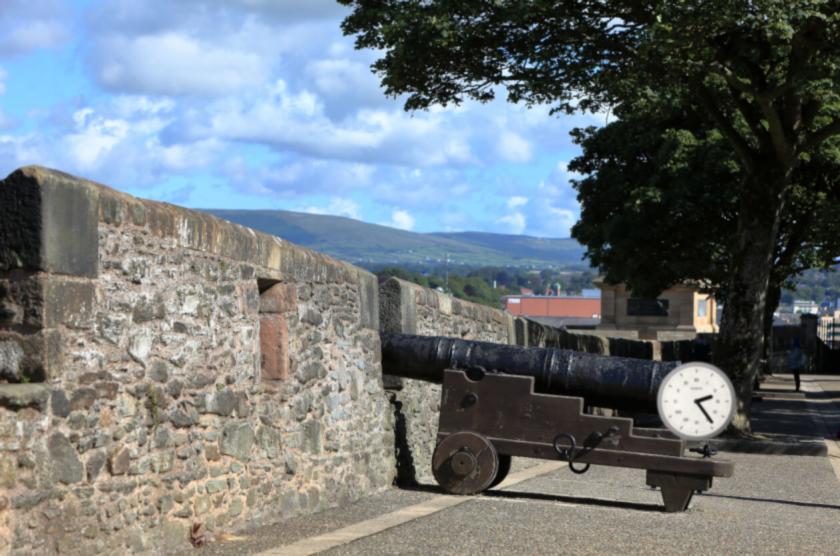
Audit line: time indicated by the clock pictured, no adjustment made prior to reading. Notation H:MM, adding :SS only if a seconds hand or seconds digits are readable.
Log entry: 2:24
